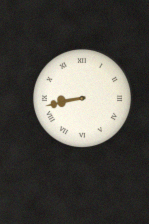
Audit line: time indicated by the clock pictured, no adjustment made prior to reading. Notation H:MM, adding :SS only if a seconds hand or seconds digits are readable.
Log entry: 8:43
